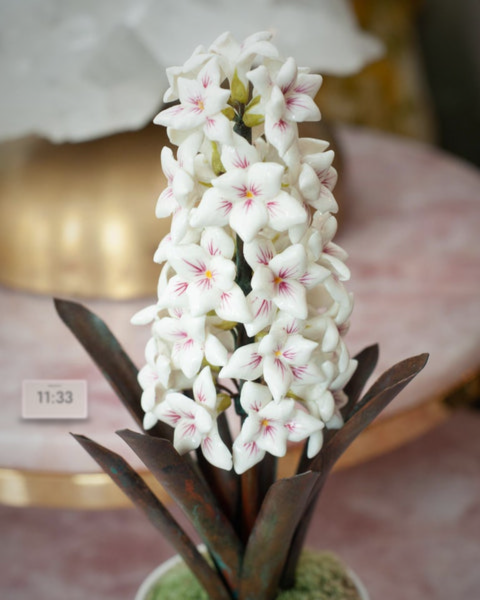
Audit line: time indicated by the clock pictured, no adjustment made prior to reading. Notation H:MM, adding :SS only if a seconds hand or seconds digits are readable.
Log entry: 11:33
